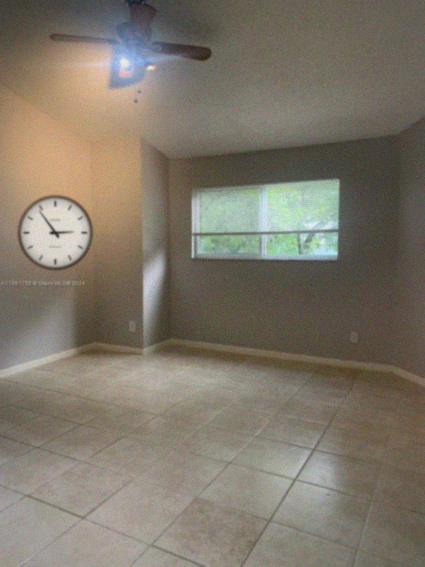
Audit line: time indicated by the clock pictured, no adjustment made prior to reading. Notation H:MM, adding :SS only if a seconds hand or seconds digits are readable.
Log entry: 2:54
